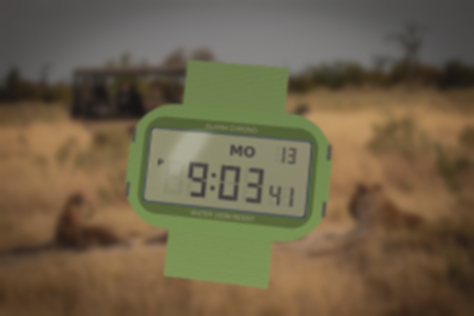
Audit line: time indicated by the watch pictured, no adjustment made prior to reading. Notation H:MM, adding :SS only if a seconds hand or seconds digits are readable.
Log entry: 9:03:41
